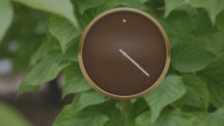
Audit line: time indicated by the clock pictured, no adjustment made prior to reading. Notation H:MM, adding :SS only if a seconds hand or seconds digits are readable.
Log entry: 4:22
